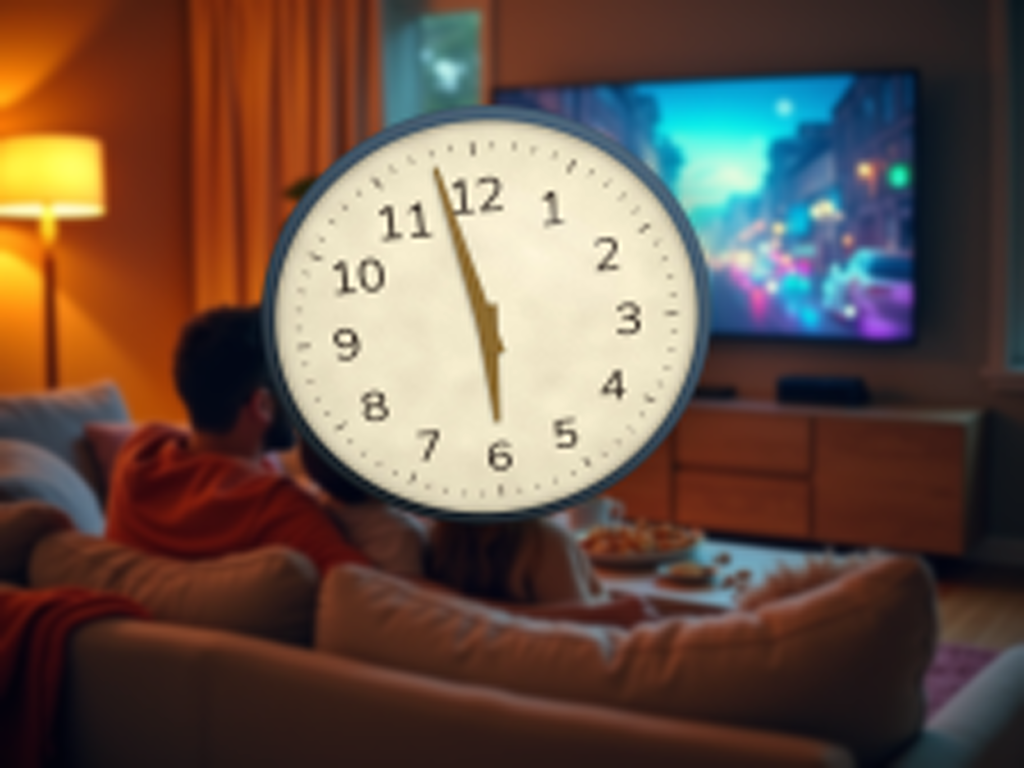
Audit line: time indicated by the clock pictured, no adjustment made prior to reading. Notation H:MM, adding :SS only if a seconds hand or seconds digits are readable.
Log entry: 5:58
